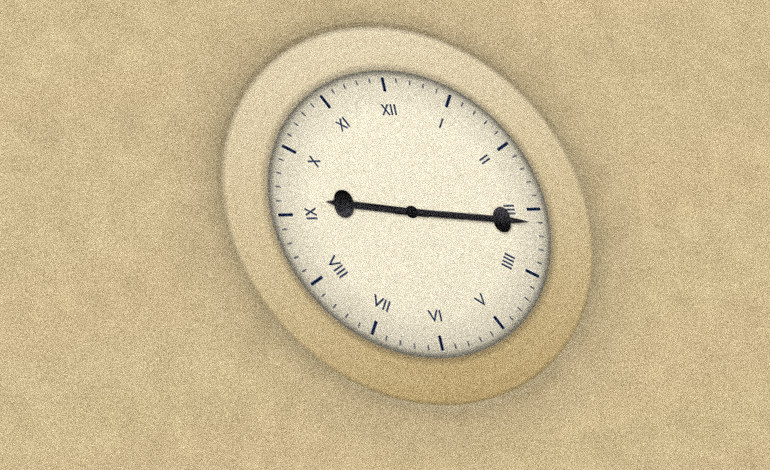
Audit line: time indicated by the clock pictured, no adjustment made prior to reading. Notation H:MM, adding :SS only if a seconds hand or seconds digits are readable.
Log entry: 9:16
